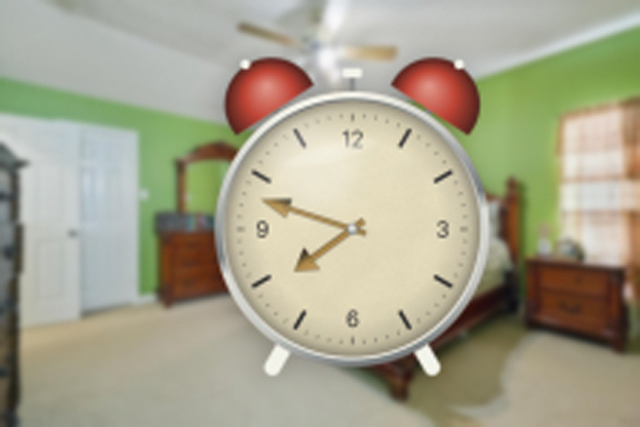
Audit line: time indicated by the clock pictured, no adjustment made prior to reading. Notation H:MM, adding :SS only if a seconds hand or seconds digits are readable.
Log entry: 7:48
